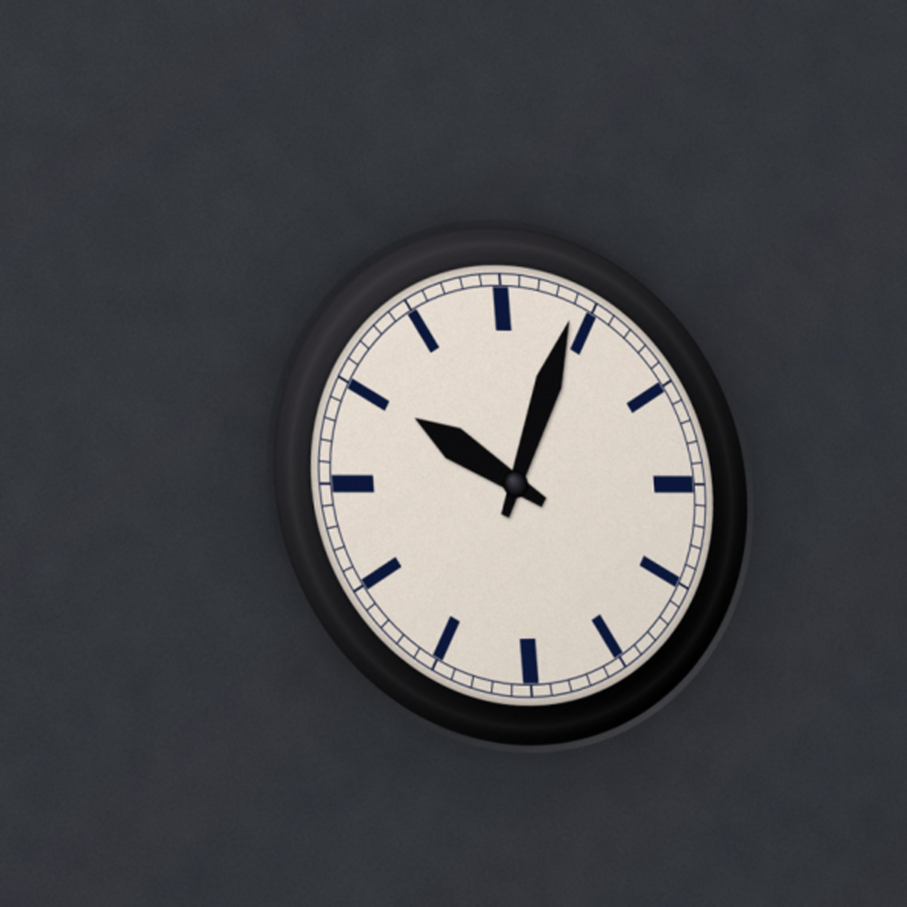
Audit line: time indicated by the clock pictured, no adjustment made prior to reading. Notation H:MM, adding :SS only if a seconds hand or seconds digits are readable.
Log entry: 10:04
